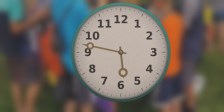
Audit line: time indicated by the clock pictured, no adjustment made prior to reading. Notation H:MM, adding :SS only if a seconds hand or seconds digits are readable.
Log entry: 5:47
